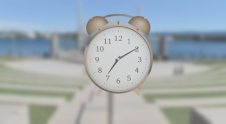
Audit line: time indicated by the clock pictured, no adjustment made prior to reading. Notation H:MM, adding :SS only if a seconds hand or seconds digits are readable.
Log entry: 7:10
